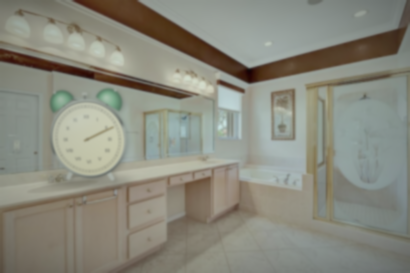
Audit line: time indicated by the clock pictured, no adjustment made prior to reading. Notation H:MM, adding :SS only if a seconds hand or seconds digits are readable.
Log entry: 2:11
